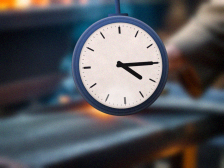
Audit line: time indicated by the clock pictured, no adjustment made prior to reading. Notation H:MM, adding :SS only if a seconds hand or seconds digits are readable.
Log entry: 4:15
